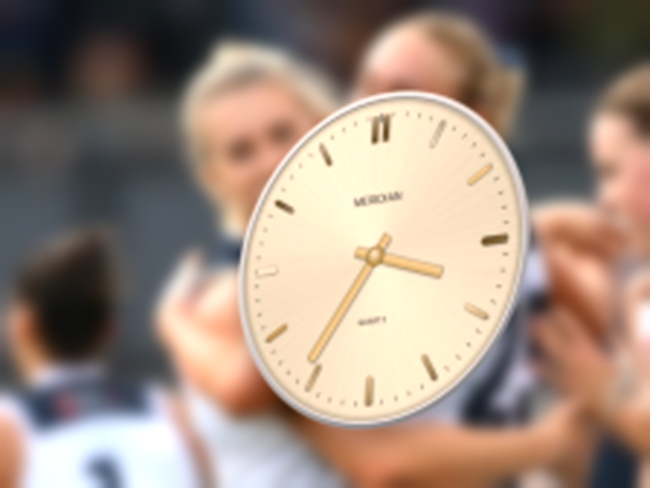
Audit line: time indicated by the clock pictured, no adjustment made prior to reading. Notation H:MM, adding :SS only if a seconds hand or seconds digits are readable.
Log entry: 3:36
